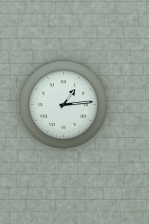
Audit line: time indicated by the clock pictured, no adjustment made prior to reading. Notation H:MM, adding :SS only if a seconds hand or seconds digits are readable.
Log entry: 1:14
